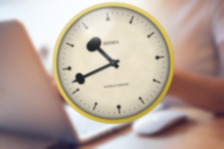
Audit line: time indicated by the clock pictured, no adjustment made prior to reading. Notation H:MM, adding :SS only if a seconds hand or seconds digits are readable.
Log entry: 10:42
